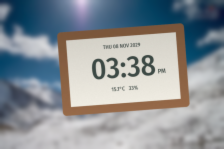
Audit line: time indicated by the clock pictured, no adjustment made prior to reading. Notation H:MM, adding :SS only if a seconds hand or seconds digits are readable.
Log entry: 3:38
